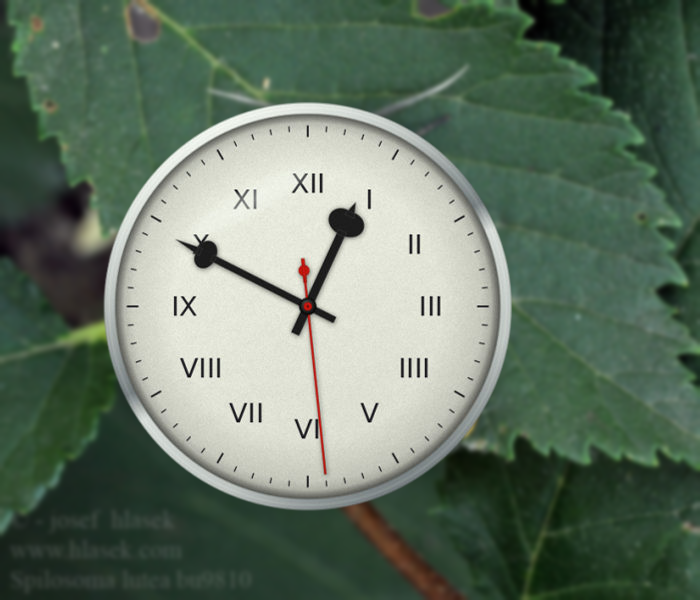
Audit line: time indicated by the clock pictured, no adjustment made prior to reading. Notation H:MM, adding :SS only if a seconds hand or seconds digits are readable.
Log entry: 12:49:29
